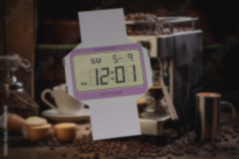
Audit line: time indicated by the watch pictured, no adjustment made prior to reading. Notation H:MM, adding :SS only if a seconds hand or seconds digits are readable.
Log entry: 12:01
